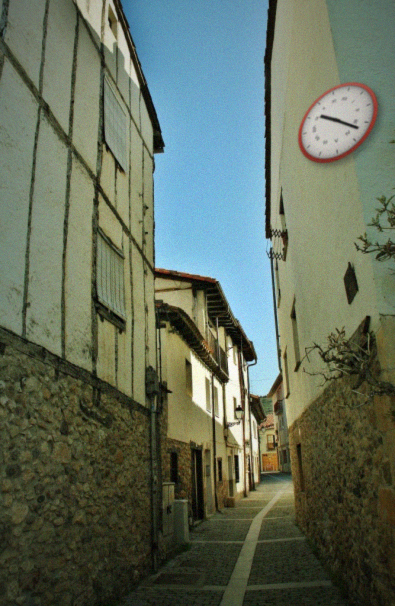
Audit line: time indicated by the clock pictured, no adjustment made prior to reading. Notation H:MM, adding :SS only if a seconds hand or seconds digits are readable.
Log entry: 9:17
